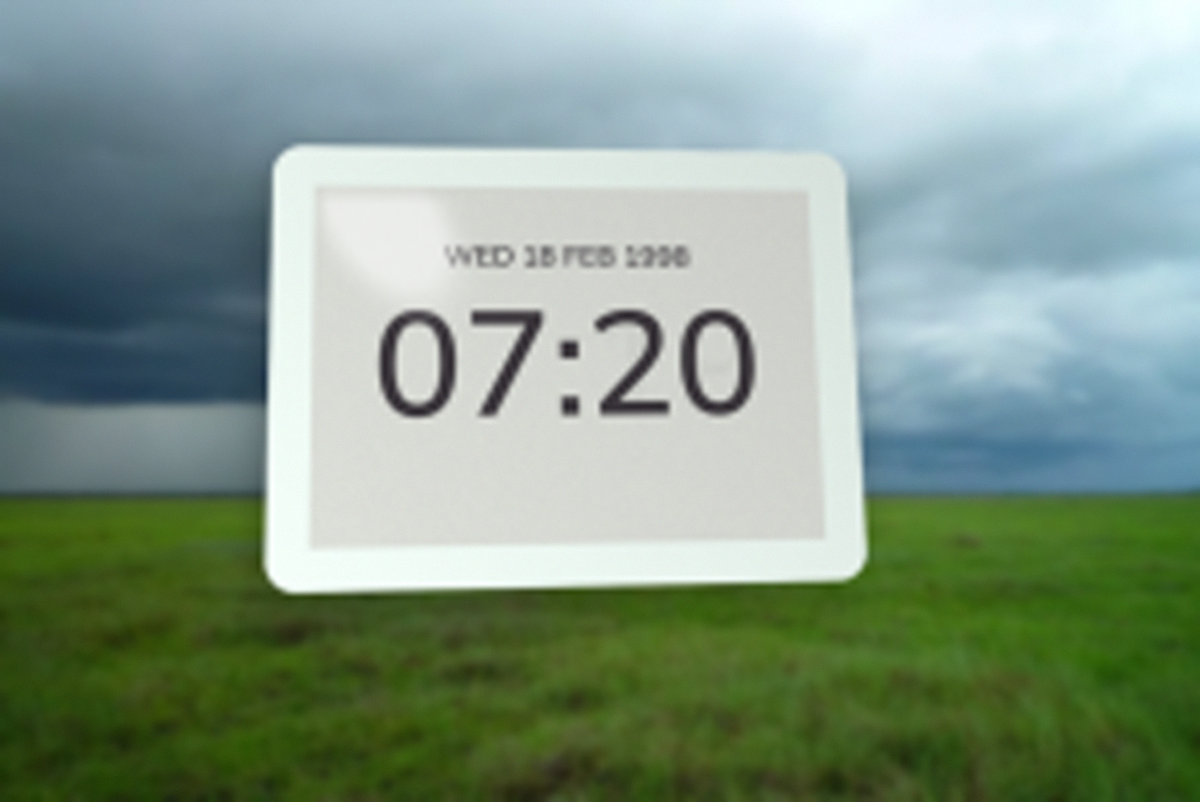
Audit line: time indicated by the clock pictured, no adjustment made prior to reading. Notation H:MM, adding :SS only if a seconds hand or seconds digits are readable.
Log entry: 7:20
